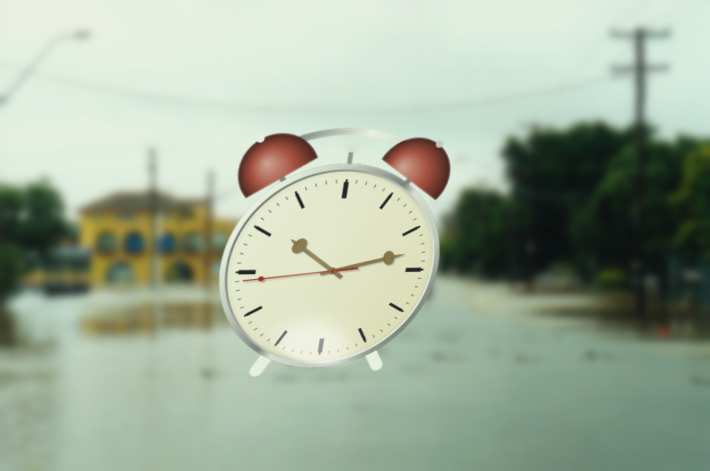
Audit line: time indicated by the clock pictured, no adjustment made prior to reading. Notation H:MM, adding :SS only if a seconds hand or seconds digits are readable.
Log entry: 10:12:44
